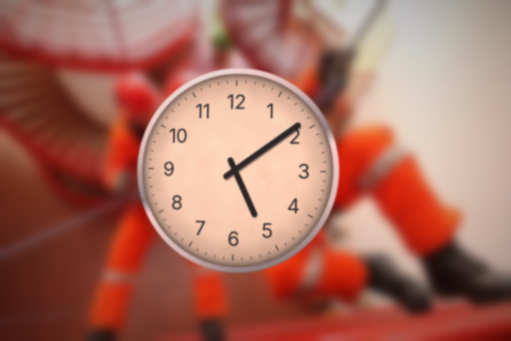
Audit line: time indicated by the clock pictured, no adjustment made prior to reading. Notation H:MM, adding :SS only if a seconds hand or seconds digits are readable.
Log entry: 5:09
